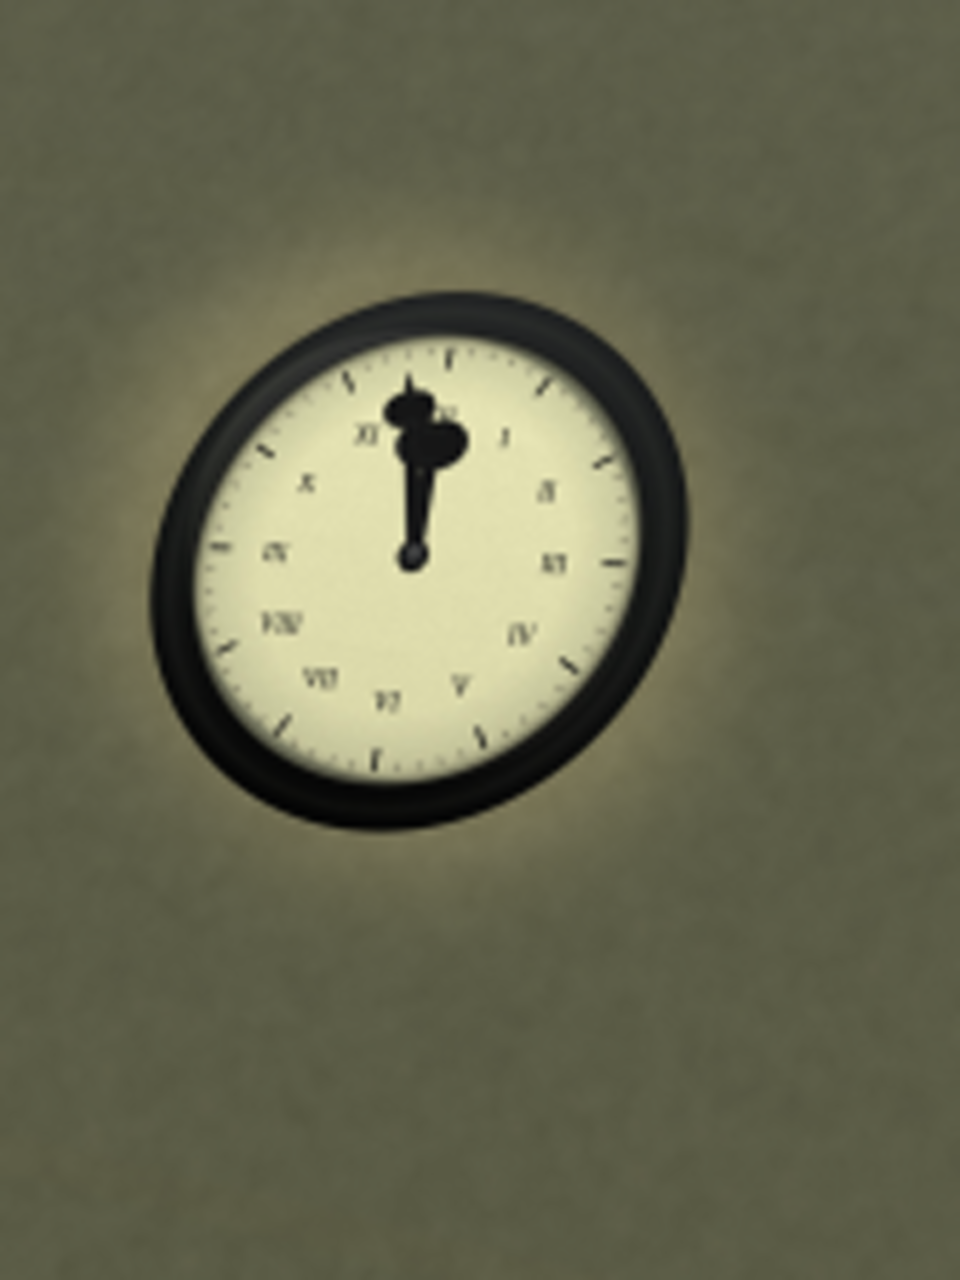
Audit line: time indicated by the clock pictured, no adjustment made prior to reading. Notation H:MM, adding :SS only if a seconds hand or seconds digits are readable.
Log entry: 11:58
